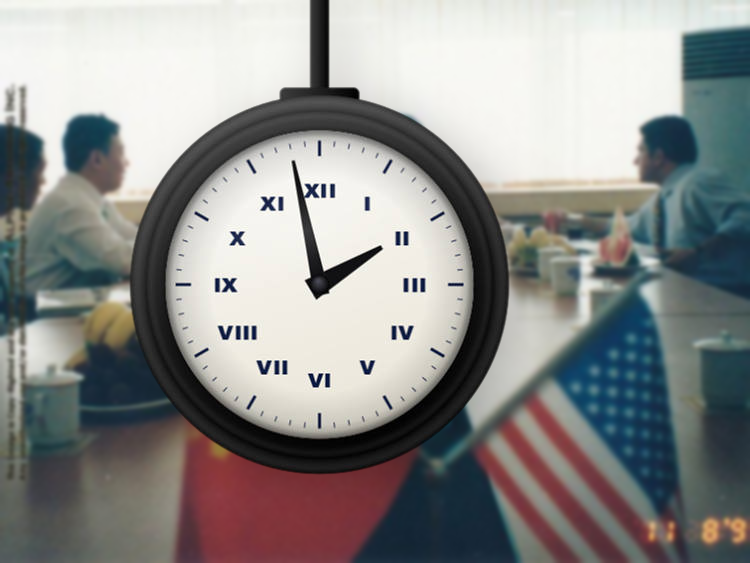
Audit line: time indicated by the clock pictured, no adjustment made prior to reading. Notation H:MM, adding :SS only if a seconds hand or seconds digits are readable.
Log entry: 1:58
